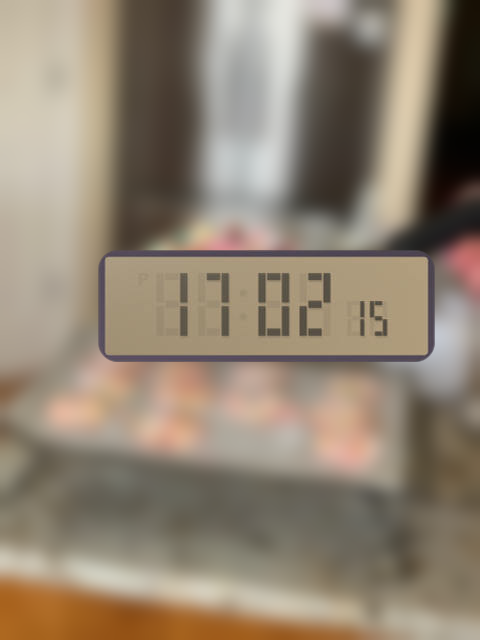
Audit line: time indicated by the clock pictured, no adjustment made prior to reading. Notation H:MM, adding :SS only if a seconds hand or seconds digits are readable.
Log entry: 17:02:15
